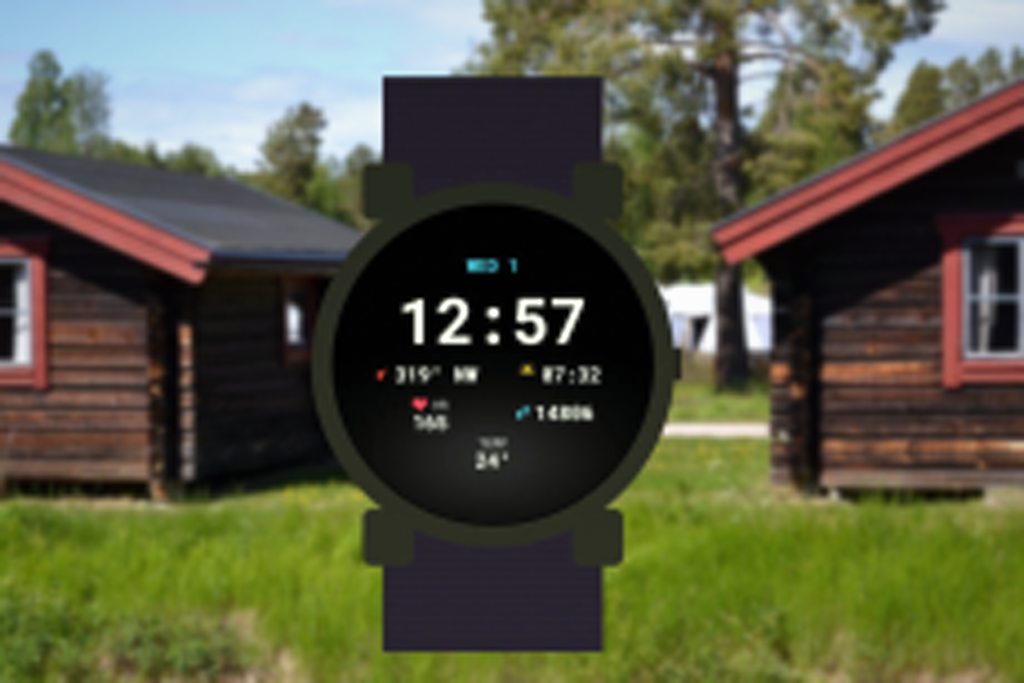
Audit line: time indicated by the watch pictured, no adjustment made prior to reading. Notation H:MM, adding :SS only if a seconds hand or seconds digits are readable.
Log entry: 12:57
